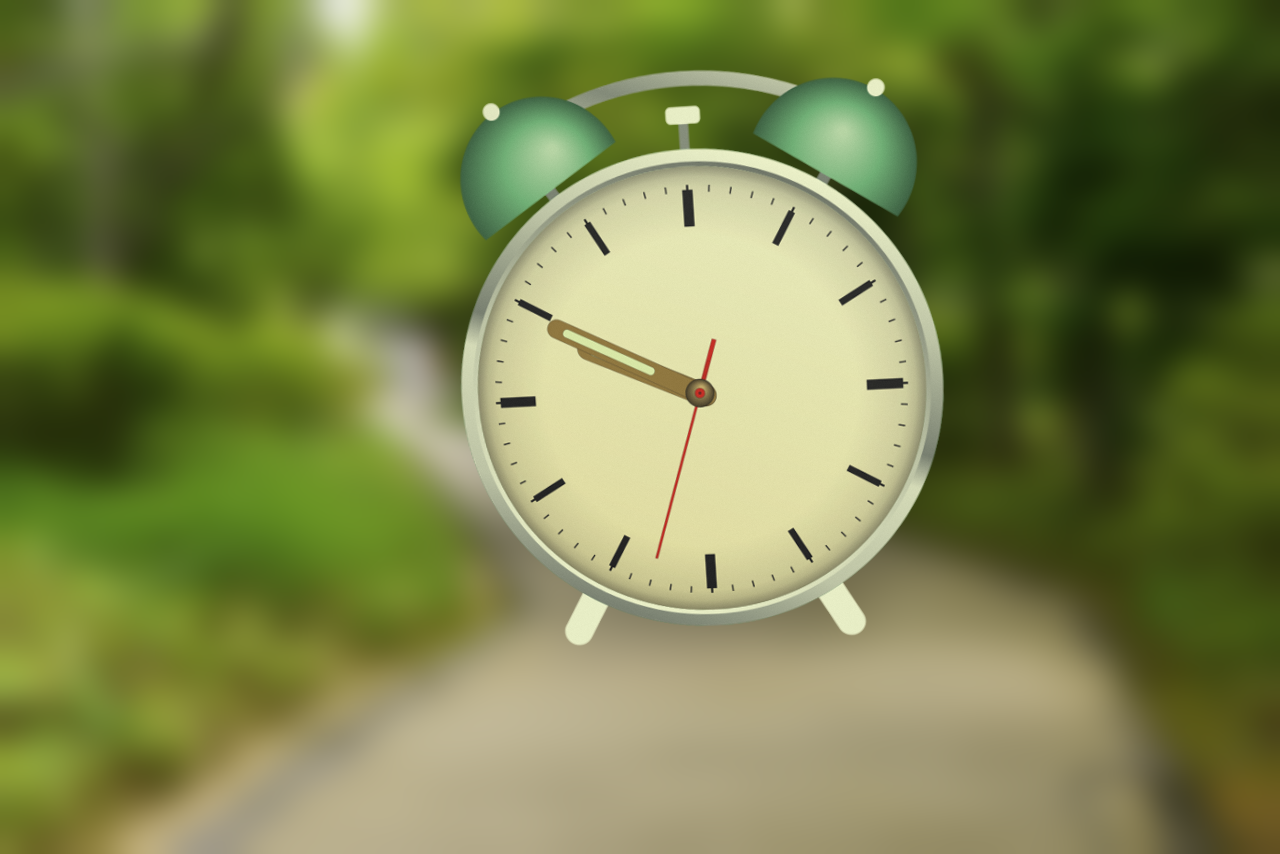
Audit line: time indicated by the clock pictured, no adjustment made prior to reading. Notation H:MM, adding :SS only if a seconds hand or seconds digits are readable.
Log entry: 9:49:33
